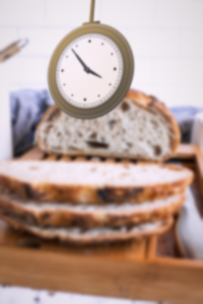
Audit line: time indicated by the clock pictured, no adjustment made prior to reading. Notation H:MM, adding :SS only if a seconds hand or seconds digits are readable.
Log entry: 3:53
